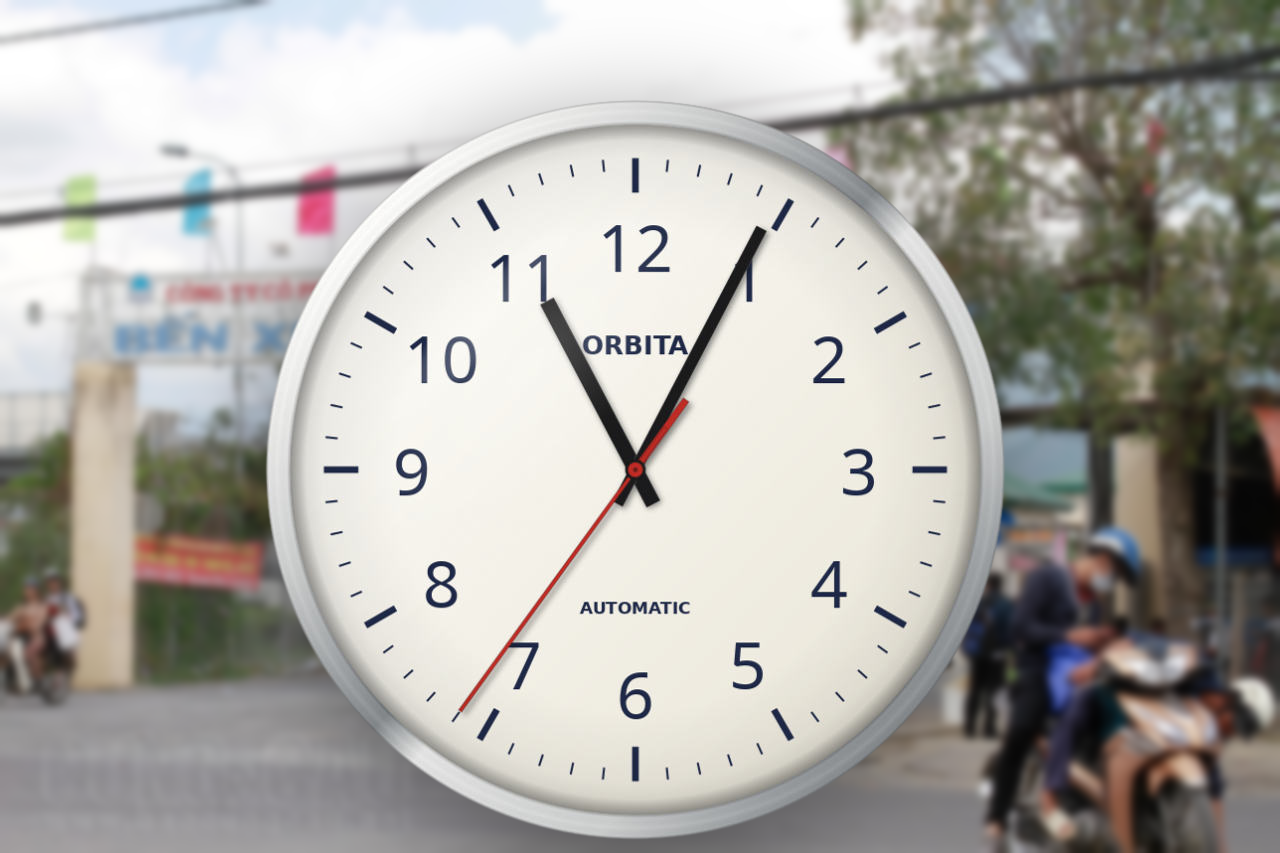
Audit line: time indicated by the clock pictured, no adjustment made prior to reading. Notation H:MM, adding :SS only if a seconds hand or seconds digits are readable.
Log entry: 11:04:36
